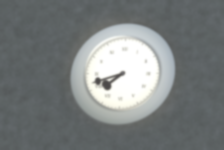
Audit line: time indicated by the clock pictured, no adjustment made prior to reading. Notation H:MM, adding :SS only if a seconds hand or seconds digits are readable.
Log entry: 7:42
